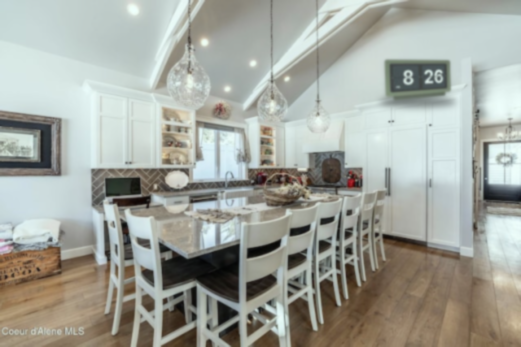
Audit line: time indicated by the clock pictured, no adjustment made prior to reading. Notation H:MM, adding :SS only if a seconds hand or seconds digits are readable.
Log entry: 8:26
